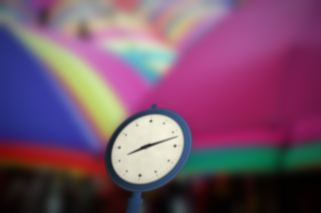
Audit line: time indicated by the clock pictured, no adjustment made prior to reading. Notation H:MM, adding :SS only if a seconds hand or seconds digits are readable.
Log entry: 8:12
